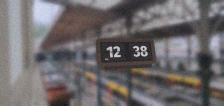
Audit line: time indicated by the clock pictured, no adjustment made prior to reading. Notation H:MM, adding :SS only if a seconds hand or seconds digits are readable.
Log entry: 12:38
